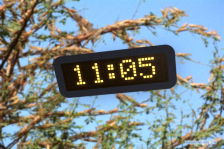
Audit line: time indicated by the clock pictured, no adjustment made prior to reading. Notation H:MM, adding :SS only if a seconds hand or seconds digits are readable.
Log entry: 11:05
